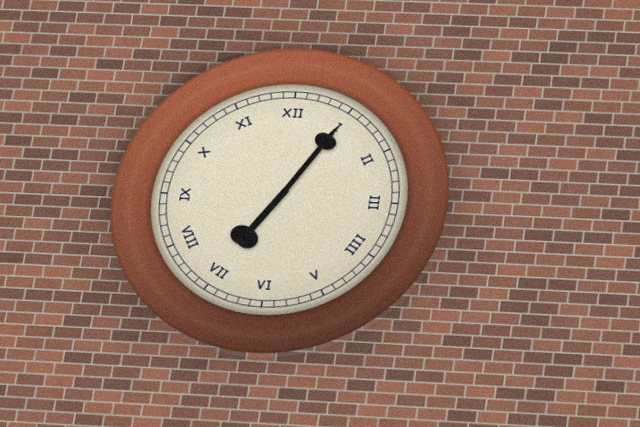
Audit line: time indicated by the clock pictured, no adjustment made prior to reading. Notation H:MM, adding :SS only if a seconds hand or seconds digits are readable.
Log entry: 7:05
